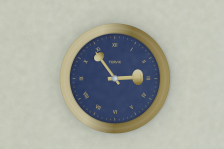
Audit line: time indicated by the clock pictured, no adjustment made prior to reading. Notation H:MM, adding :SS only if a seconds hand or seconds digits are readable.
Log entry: 2:54
